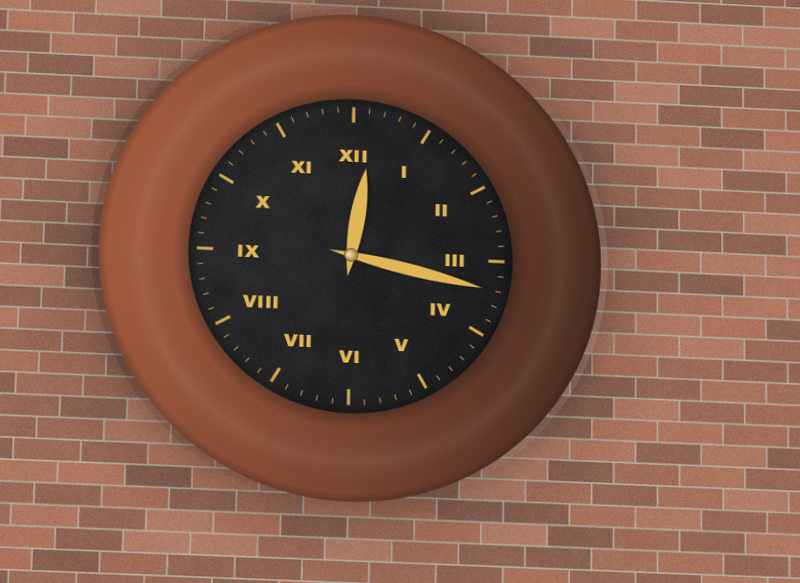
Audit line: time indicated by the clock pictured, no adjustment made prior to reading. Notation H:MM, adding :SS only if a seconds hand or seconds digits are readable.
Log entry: 12:17
